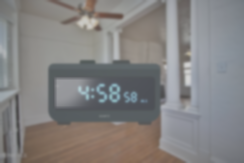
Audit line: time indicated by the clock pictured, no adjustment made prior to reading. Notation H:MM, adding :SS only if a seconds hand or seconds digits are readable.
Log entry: 4:58
